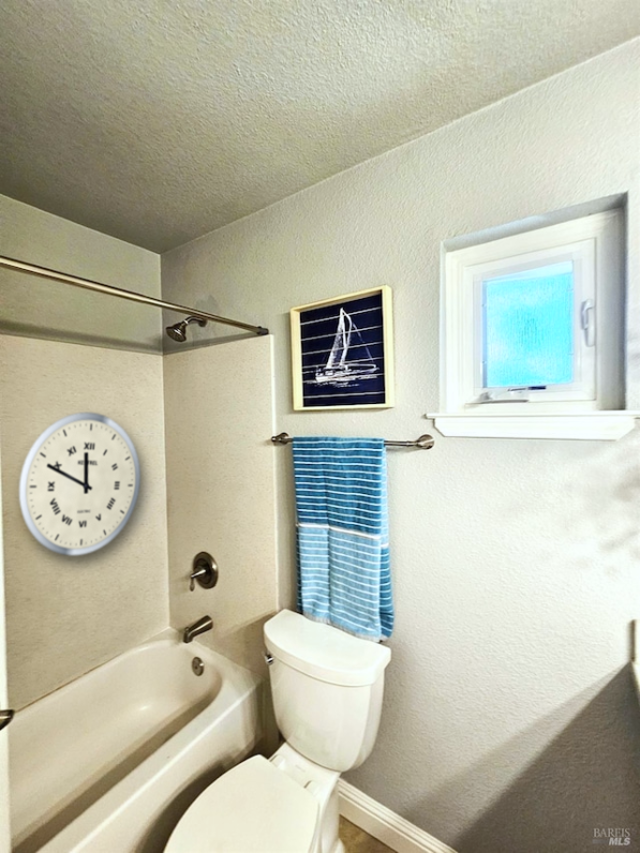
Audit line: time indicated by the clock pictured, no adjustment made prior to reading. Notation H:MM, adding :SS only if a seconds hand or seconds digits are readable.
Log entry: 11:49
